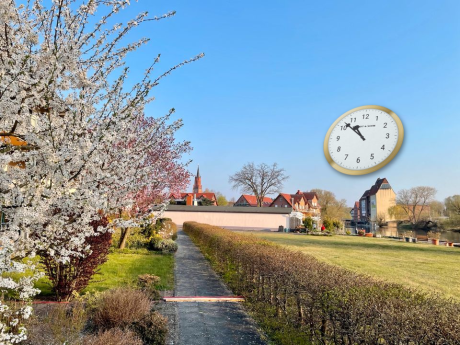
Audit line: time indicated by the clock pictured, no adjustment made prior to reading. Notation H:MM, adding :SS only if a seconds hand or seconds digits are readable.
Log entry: 10:52
